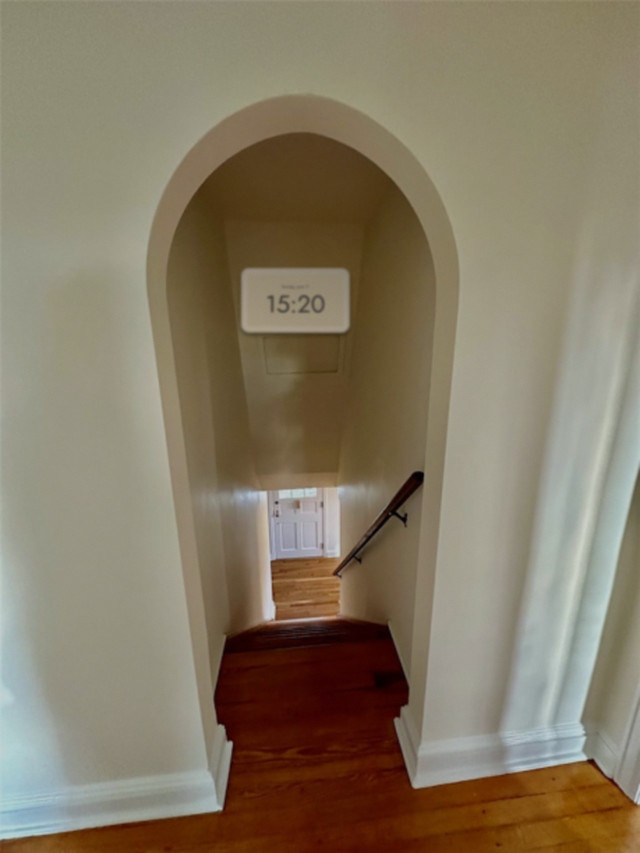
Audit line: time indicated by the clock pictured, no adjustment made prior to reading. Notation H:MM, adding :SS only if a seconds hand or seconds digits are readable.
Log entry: 15:20
